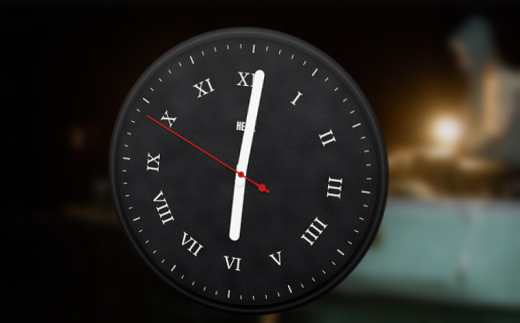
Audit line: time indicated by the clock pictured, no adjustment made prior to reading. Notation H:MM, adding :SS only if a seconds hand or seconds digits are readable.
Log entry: 6:00:49
